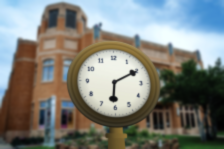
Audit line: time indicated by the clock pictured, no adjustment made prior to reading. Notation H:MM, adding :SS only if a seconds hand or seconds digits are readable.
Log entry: 6:10
